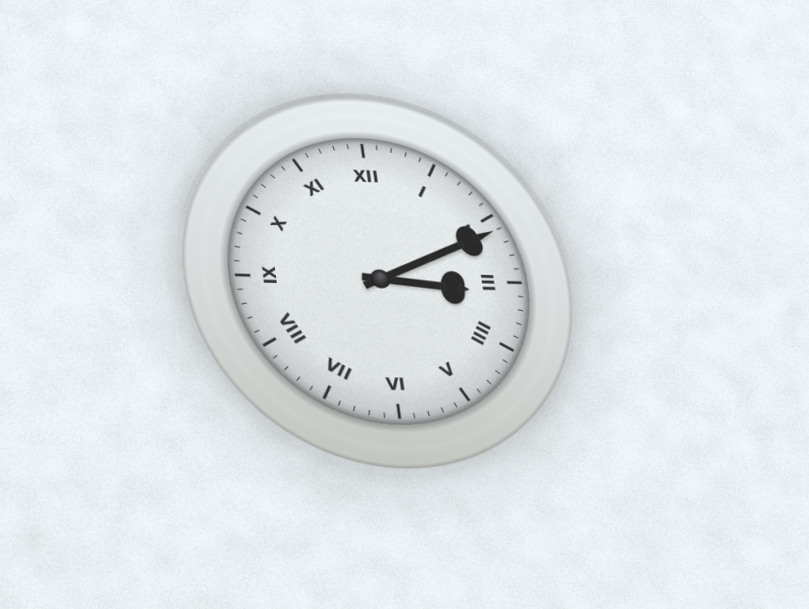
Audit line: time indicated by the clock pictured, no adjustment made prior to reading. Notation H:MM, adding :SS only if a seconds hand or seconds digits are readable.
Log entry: 3:11
